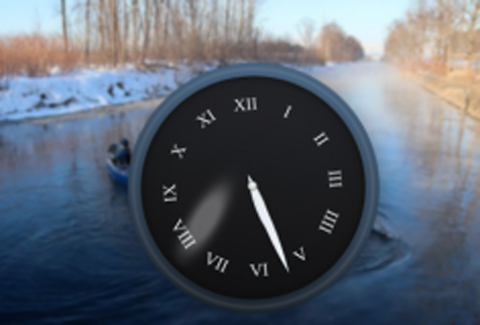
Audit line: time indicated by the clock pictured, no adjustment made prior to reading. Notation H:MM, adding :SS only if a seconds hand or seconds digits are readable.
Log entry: 5:27
